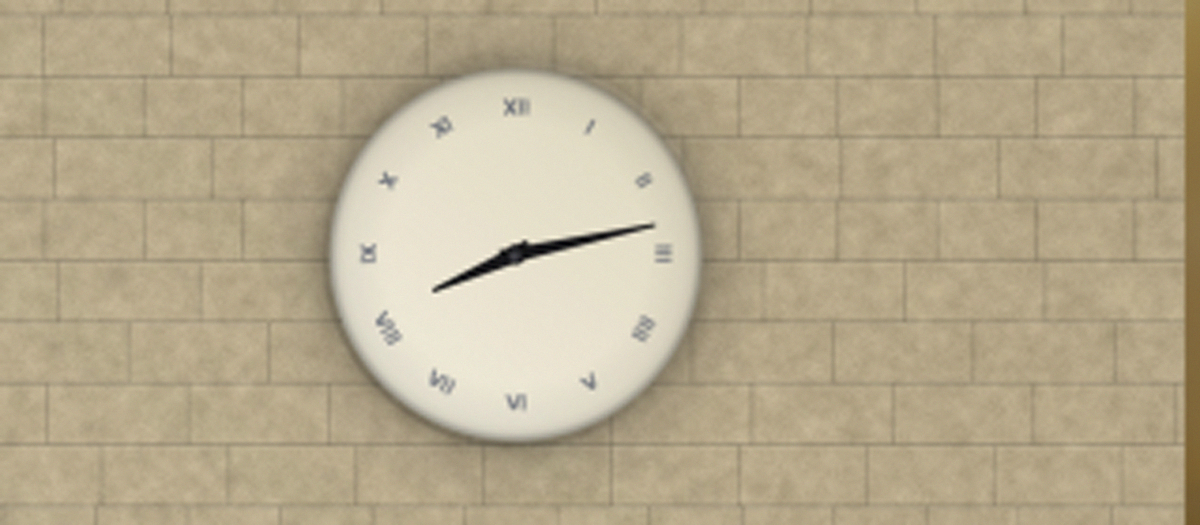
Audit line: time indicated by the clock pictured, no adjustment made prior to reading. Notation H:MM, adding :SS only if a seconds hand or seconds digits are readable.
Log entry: 8:13
